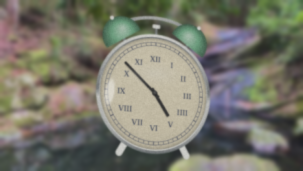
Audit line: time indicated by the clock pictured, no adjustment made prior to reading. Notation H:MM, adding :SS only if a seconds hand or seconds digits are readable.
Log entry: 4:52
